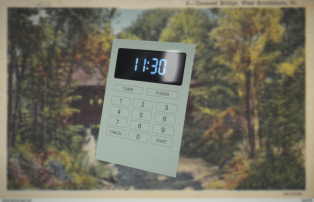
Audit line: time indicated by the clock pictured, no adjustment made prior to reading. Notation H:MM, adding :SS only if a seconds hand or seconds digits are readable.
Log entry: 11:30
